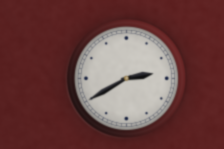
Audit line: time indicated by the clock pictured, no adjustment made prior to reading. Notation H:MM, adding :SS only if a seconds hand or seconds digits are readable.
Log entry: 2:40
